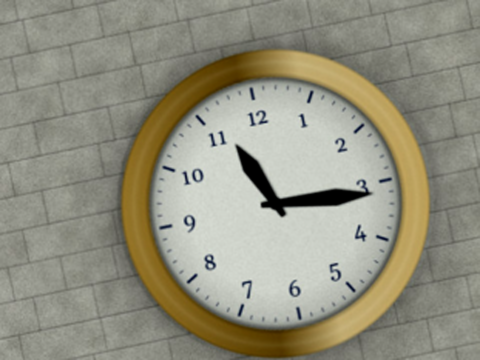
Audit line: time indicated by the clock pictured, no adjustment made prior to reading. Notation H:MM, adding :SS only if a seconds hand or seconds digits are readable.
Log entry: 11:16
